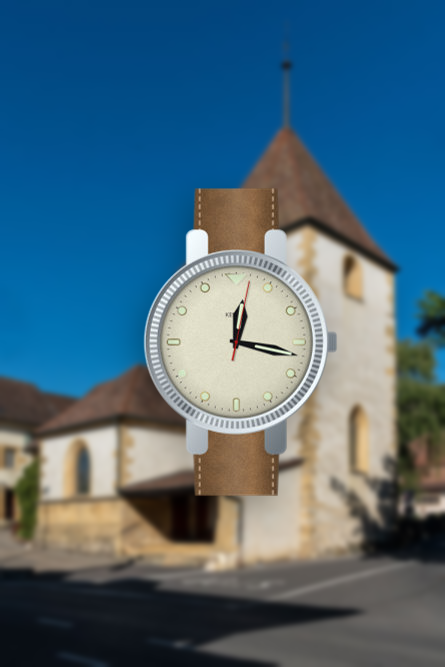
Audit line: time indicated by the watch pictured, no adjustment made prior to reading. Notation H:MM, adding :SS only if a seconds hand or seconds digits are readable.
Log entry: 12:17:02
